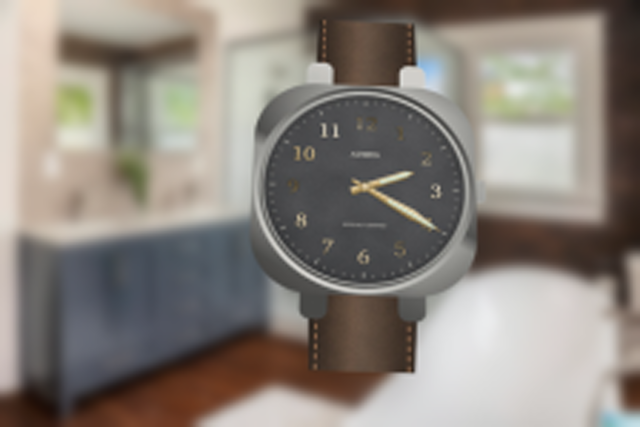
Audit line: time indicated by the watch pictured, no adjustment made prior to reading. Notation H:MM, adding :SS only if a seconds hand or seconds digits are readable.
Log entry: 2:20
